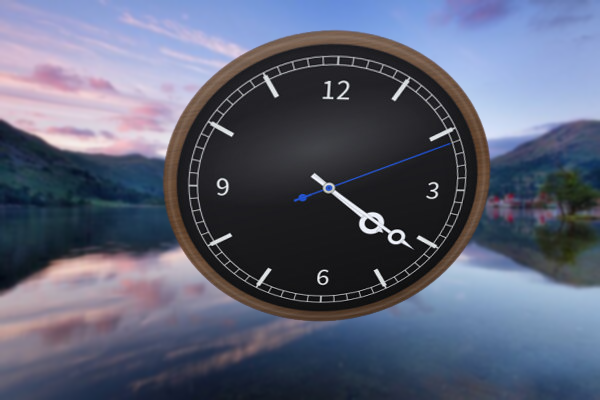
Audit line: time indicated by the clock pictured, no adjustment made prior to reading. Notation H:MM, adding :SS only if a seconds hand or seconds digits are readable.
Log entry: 4:21:11
